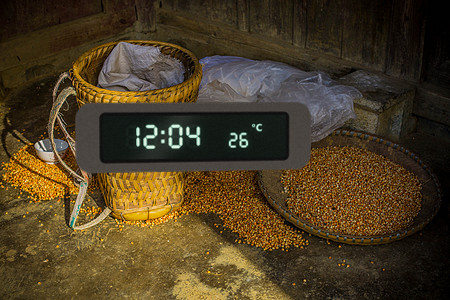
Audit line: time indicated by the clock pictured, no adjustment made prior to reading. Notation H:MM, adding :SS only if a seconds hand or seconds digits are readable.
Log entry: 12:04
